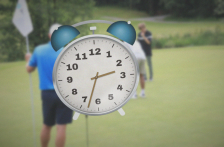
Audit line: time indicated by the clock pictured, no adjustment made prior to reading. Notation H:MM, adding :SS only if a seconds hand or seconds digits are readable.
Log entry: 2:33
